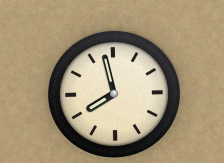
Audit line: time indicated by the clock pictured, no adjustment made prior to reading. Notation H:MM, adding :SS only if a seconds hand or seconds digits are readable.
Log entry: 7:58
